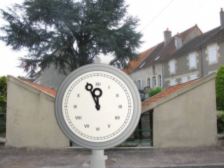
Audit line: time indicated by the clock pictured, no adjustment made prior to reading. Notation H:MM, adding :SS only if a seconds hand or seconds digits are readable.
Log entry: 11:56
